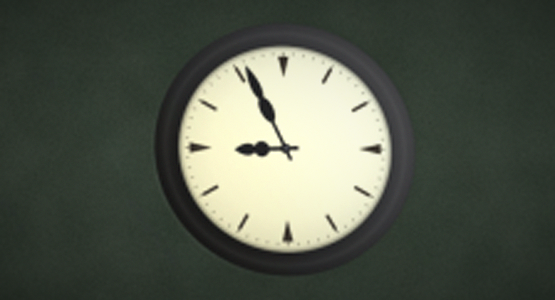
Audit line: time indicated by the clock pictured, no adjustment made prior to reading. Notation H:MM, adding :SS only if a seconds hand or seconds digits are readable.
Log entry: 8:56
